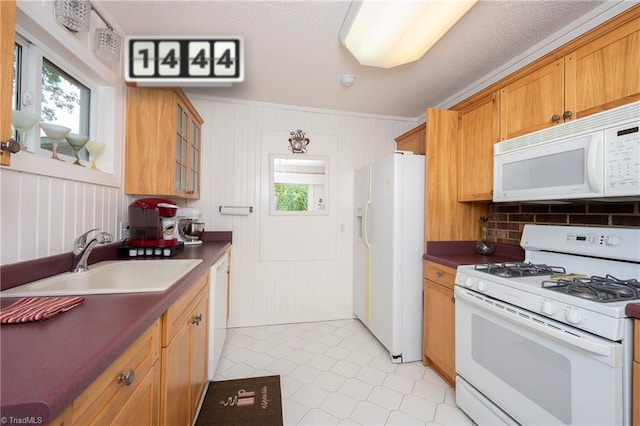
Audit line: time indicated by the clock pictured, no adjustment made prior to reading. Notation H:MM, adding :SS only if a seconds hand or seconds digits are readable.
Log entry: 14:44
